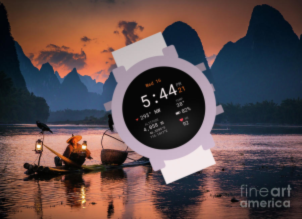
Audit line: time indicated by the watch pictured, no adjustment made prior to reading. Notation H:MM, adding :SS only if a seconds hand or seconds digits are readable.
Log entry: 5:44
